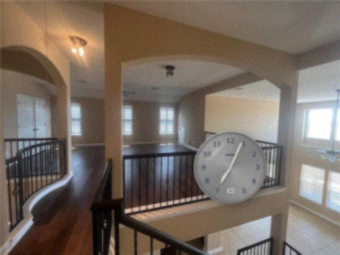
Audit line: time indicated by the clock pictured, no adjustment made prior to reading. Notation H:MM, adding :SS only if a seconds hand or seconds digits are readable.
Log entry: 7:04
